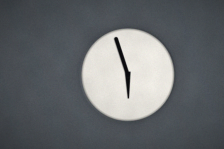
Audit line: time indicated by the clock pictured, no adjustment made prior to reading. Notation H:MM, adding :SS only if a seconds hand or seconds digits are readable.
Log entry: 5:57
